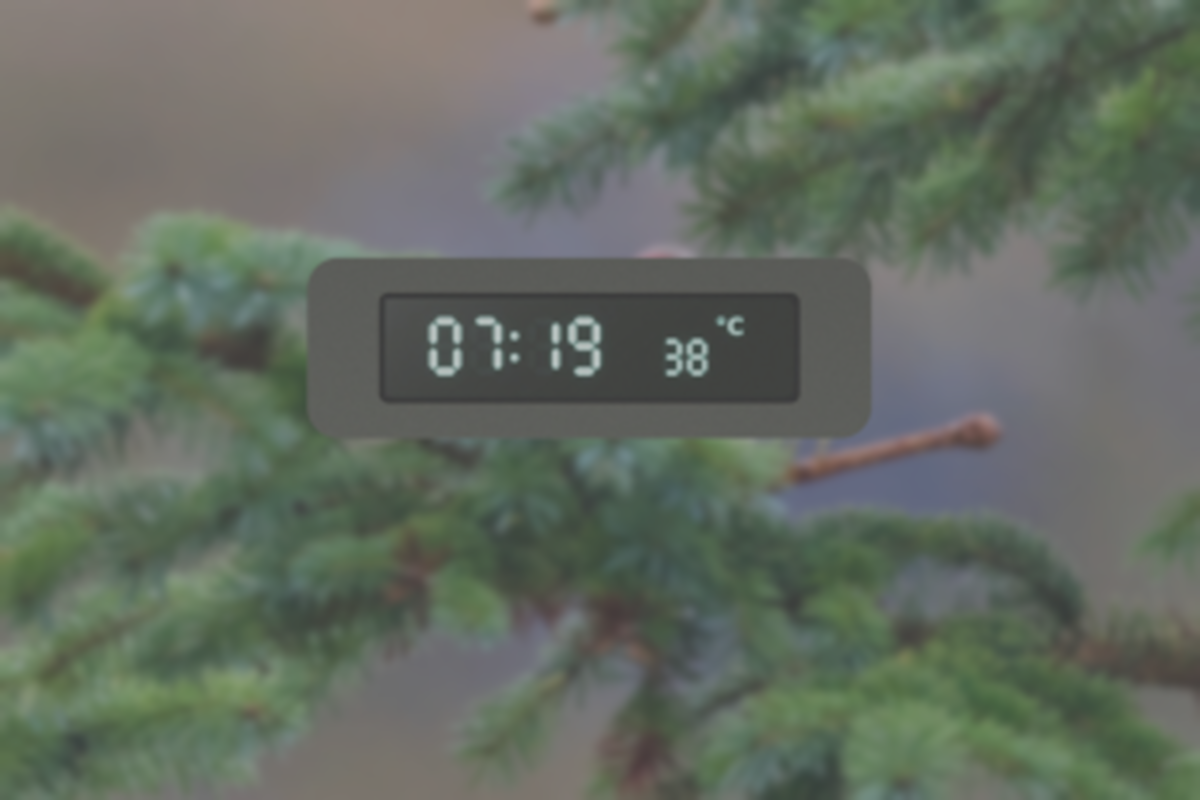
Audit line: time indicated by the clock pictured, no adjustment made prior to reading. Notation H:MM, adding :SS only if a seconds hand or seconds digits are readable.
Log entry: 7:19
